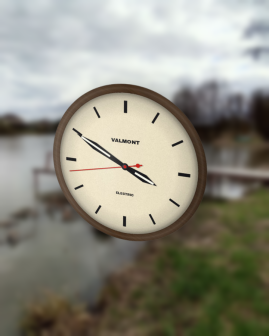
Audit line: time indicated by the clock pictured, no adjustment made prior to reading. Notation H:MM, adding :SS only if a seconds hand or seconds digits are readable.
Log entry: 3:49:43
